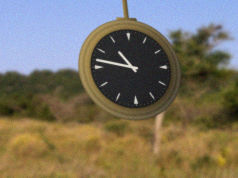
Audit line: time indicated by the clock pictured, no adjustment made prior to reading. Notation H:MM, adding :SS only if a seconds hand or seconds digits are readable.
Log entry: 10:47
